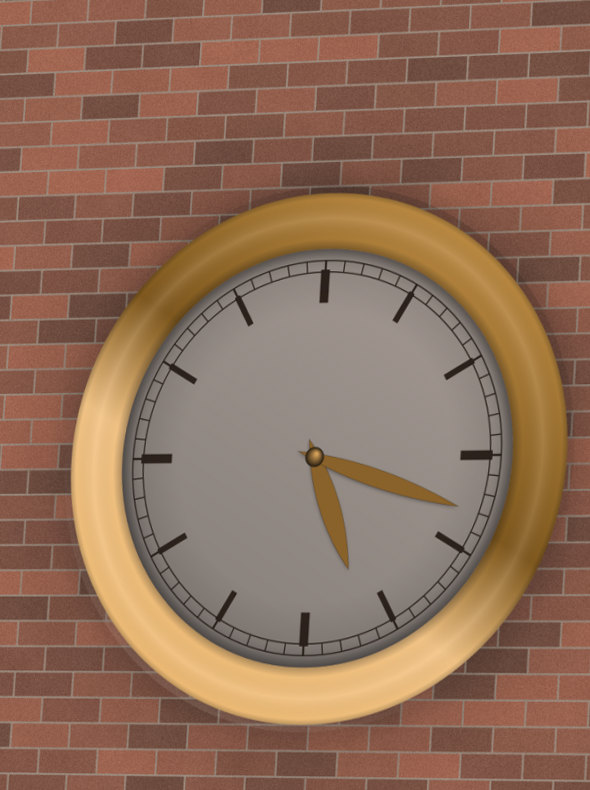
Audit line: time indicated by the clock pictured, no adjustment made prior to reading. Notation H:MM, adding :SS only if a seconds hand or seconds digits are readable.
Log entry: 5:18
